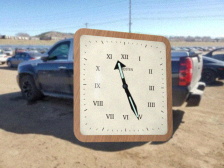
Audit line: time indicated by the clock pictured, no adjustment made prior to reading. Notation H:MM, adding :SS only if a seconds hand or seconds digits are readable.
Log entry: 11:26
